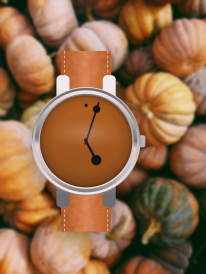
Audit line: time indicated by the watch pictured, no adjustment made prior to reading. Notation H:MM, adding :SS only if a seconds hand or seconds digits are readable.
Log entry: 5:03
